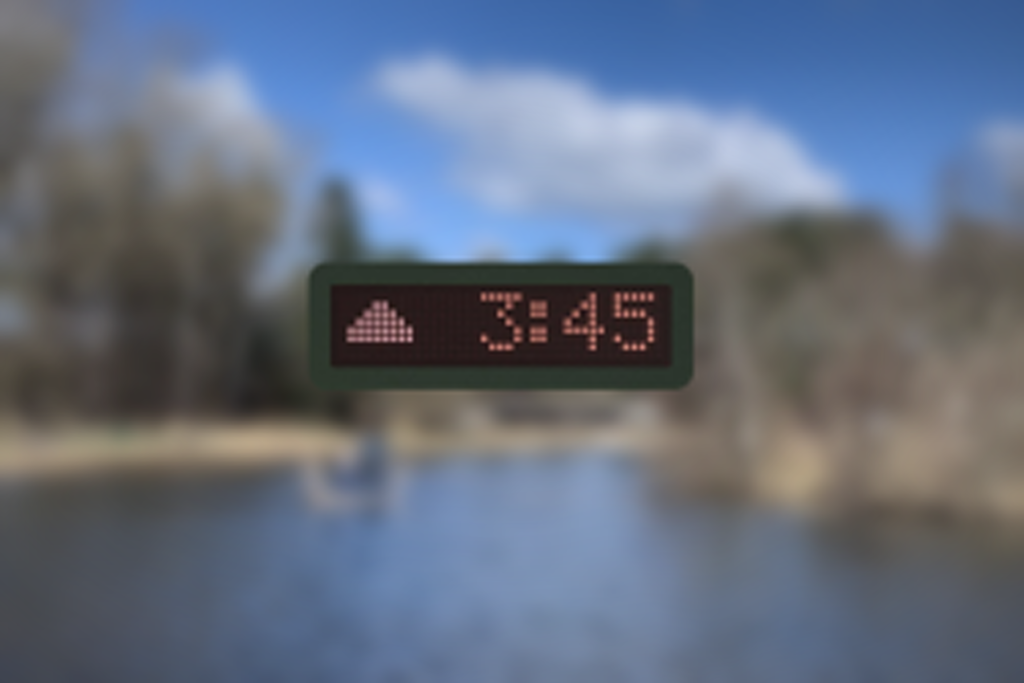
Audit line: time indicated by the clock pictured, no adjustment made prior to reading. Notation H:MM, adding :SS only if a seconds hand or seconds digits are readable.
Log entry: 3:45
